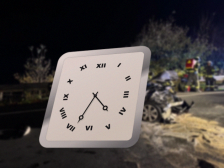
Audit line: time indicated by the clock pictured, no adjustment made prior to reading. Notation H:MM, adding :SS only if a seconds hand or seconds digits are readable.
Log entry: 4:34
